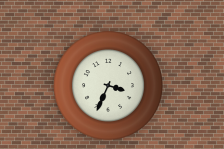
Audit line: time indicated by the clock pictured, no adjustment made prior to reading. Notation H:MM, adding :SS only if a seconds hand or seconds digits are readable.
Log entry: 3:34
